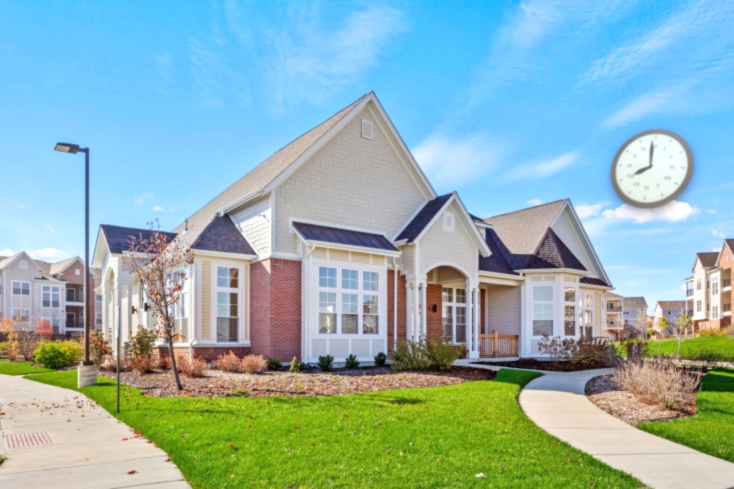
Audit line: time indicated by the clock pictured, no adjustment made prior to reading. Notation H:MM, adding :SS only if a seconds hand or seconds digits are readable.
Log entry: 7:59
